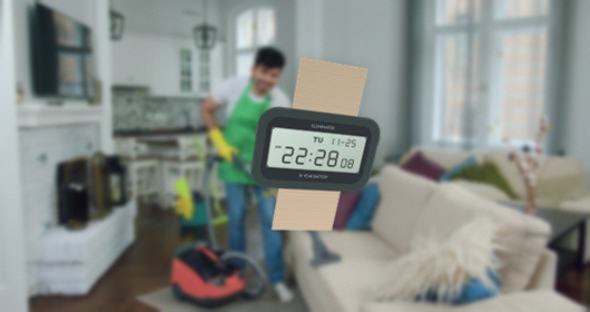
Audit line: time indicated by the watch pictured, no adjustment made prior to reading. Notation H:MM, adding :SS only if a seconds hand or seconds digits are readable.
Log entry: 22:28:08
